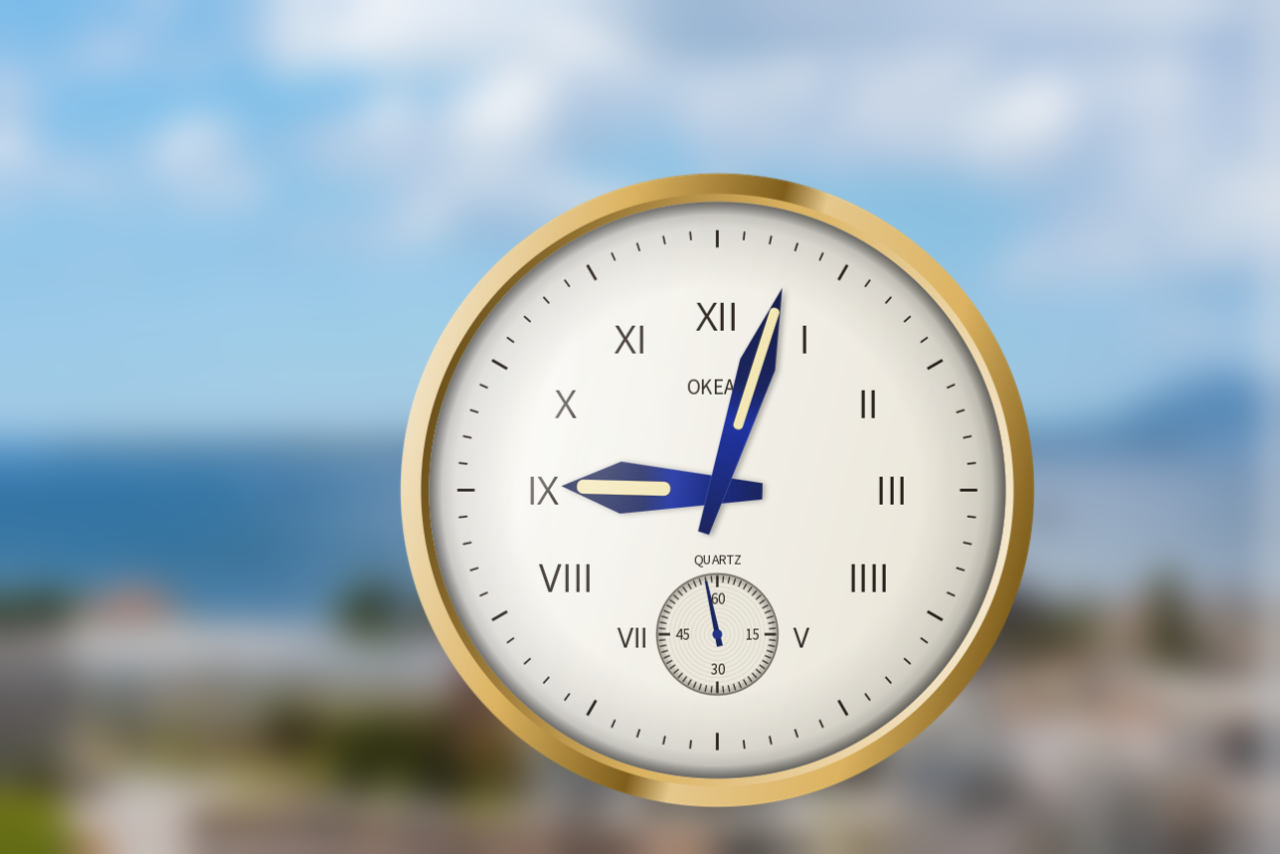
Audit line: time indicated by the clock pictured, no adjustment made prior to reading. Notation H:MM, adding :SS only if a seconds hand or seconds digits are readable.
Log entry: 9:02:58
